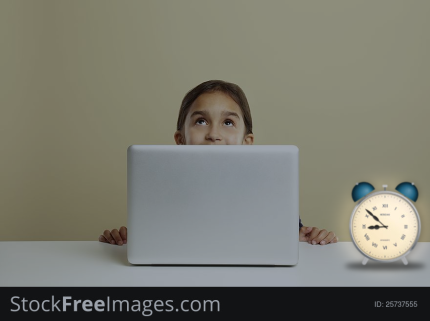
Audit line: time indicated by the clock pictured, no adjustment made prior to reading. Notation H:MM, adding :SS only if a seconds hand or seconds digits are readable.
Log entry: 8:52
